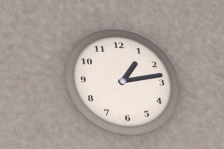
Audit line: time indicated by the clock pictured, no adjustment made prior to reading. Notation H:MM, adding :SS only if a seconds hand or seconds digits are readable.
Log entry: 1:13
